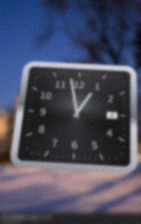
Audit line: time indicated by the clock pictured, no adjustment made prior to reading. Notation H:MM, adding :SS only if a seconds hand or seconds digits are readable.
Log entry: 12:58
